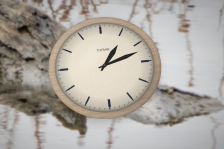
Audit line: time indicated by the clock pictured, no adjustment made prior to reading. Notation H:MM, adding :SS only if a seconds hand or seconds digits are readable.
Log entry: 1:12
